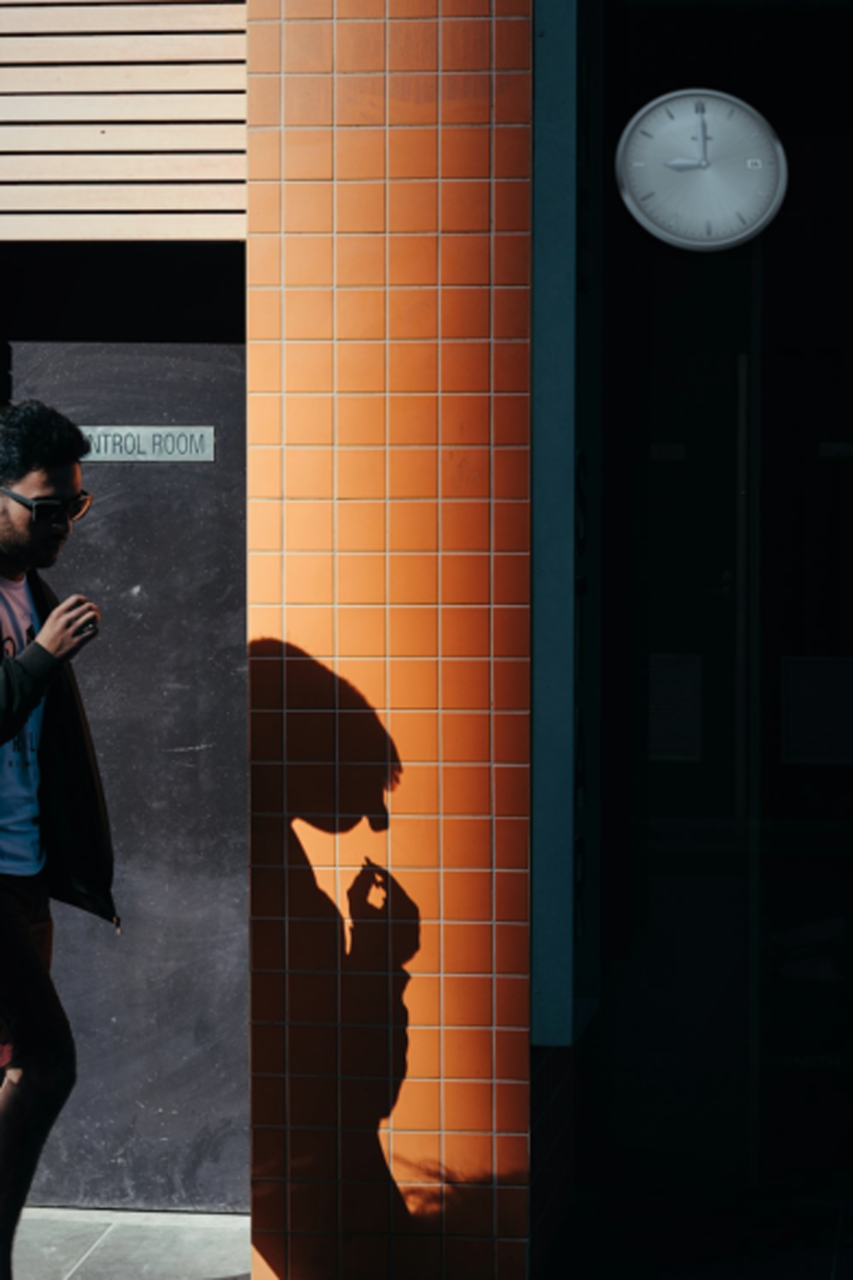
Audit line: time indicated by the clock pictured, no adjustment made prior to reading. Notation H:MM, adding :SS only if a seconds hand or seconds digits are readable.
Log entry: 9:00
